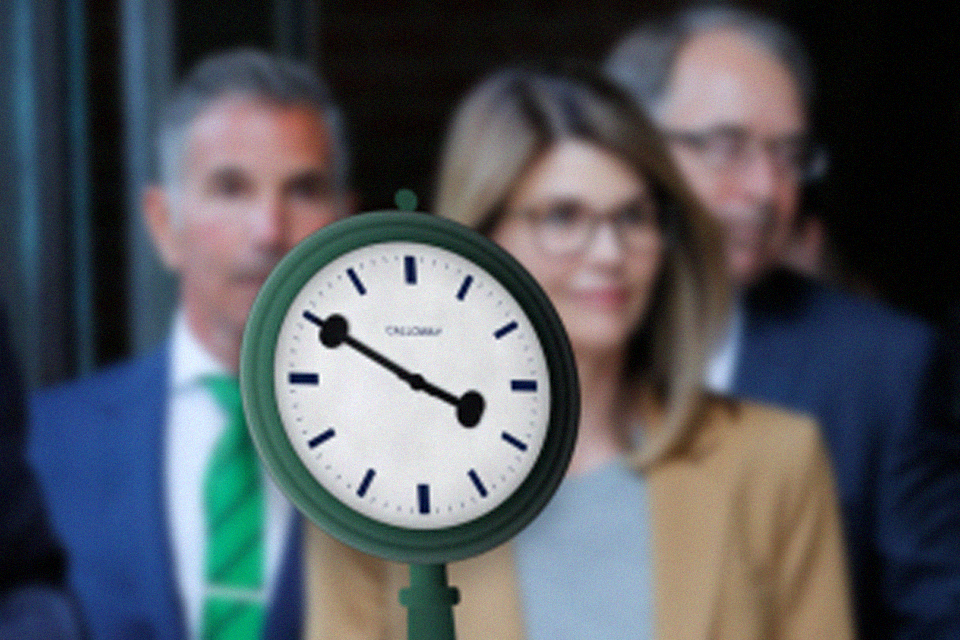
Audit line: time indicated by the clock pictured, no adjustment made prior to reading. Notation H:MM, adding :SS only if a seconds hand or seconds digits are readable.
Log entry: 3:50
